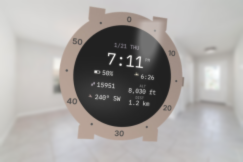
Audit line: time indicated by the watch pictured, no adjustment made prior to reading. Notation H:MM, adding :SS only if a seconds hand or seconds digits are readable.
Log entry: 7:11
